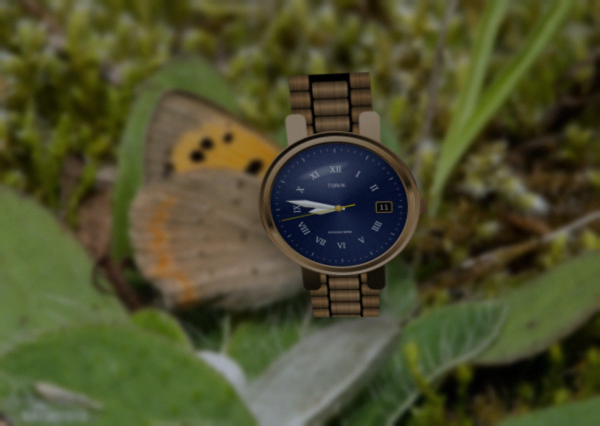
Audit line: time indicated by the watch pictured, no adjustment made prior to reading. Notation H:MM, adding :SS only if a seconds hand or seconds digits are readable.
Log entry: 8:46:43
